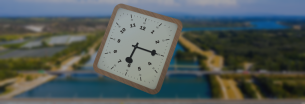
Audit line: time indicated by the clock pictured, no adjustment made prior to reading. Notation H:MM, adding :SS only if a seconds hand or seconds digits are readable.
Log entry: 6:15
